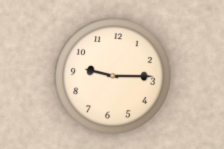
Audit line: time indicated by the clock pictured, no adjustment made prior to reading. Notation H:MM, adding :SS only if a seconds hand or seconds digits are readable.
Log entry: 9:14
